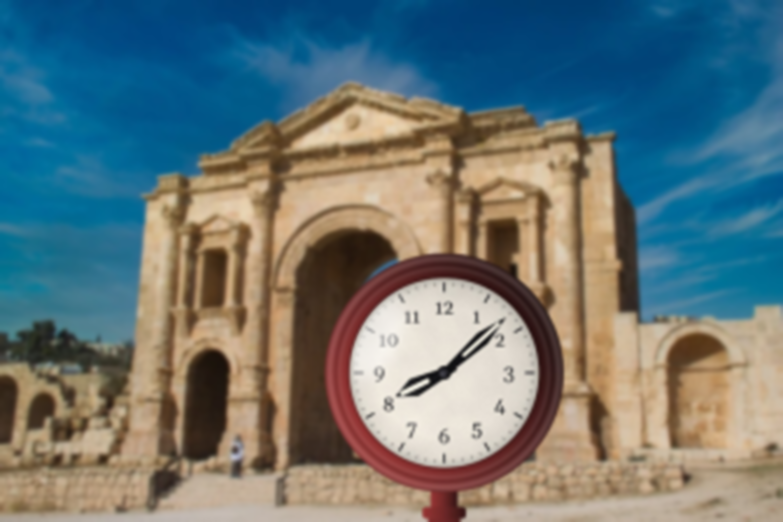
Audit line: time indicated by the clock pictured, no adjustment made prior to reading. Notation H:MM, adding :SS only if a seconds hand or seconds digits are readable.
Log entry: 8:08
